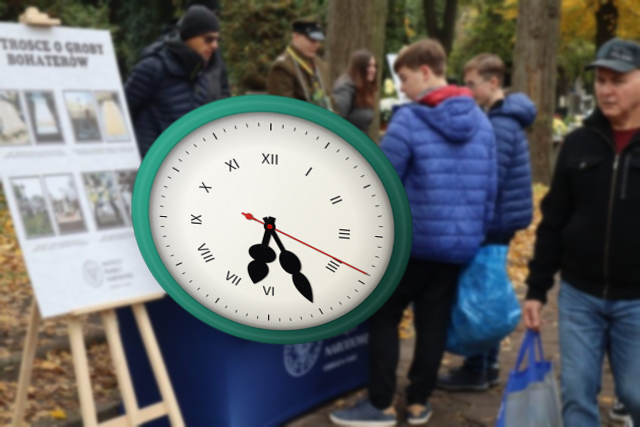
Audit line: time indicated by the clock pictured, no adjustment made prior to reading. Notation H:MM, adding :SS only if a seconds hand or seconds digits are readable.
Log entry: 6:25:19
